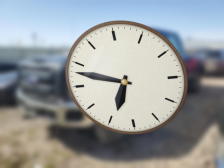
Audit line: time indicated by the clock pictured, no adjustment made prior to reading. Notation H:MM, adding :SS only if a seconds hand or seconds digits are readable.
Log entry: 6:48
